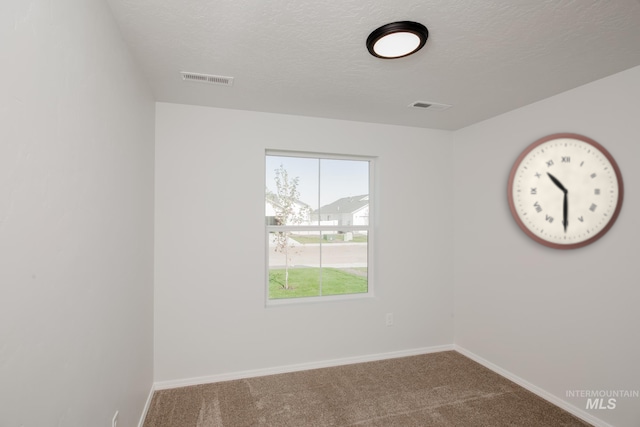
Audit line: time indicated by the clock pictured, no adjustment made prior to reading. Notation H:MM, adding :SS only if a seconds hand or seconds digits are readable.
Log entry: 10:30
